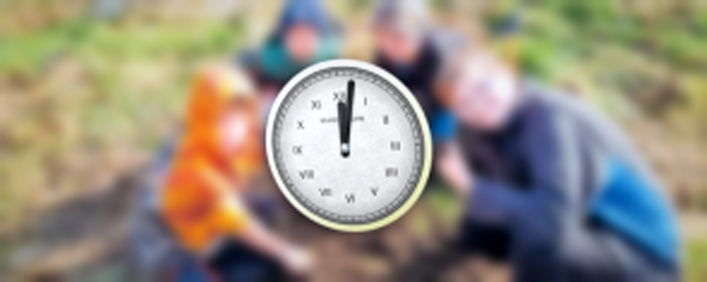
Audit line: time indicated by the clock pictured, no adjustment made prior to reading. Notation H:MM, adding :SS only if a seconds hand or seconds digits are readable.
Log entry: 12:02
